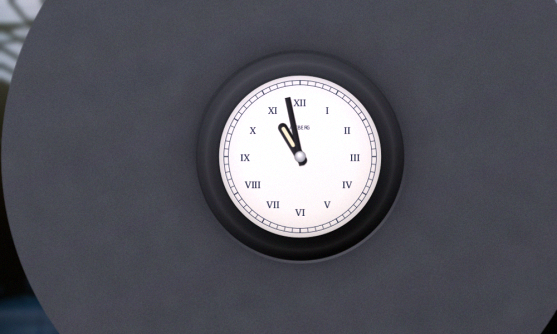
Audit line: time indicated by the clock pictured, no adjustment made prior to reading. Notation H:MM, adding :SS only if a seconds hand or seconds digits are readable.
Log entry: 10:58
